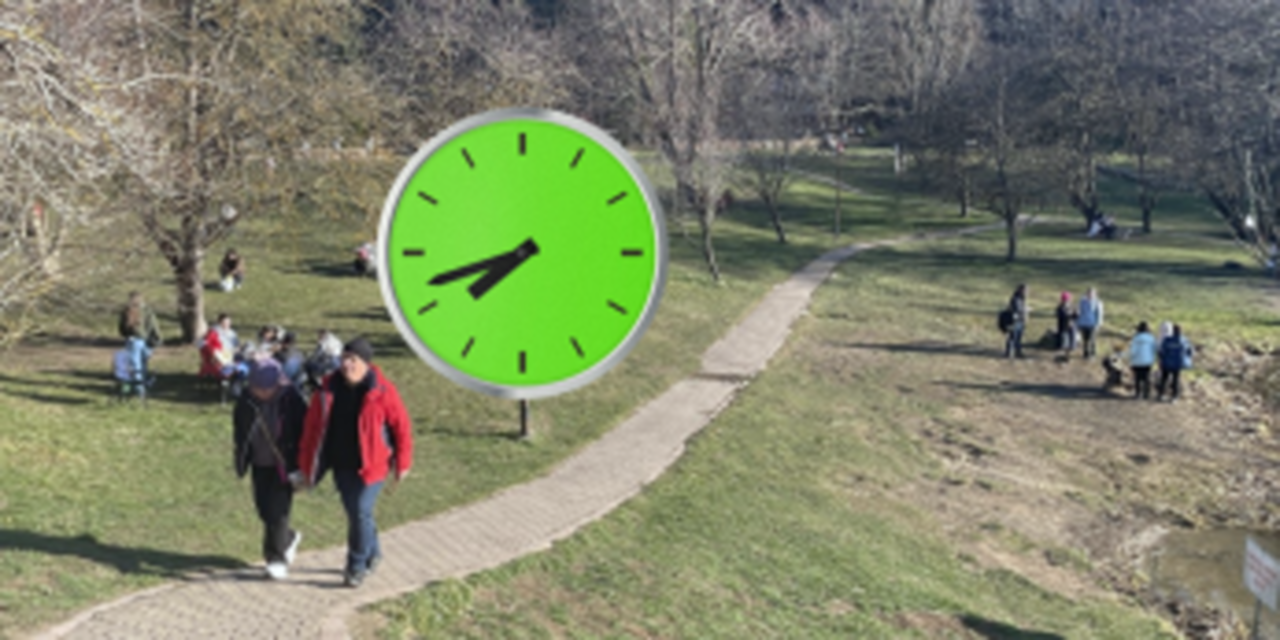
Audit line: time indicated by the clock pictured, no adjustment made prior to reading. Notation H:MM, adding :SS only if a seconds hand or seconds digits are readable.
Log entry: 7:42
